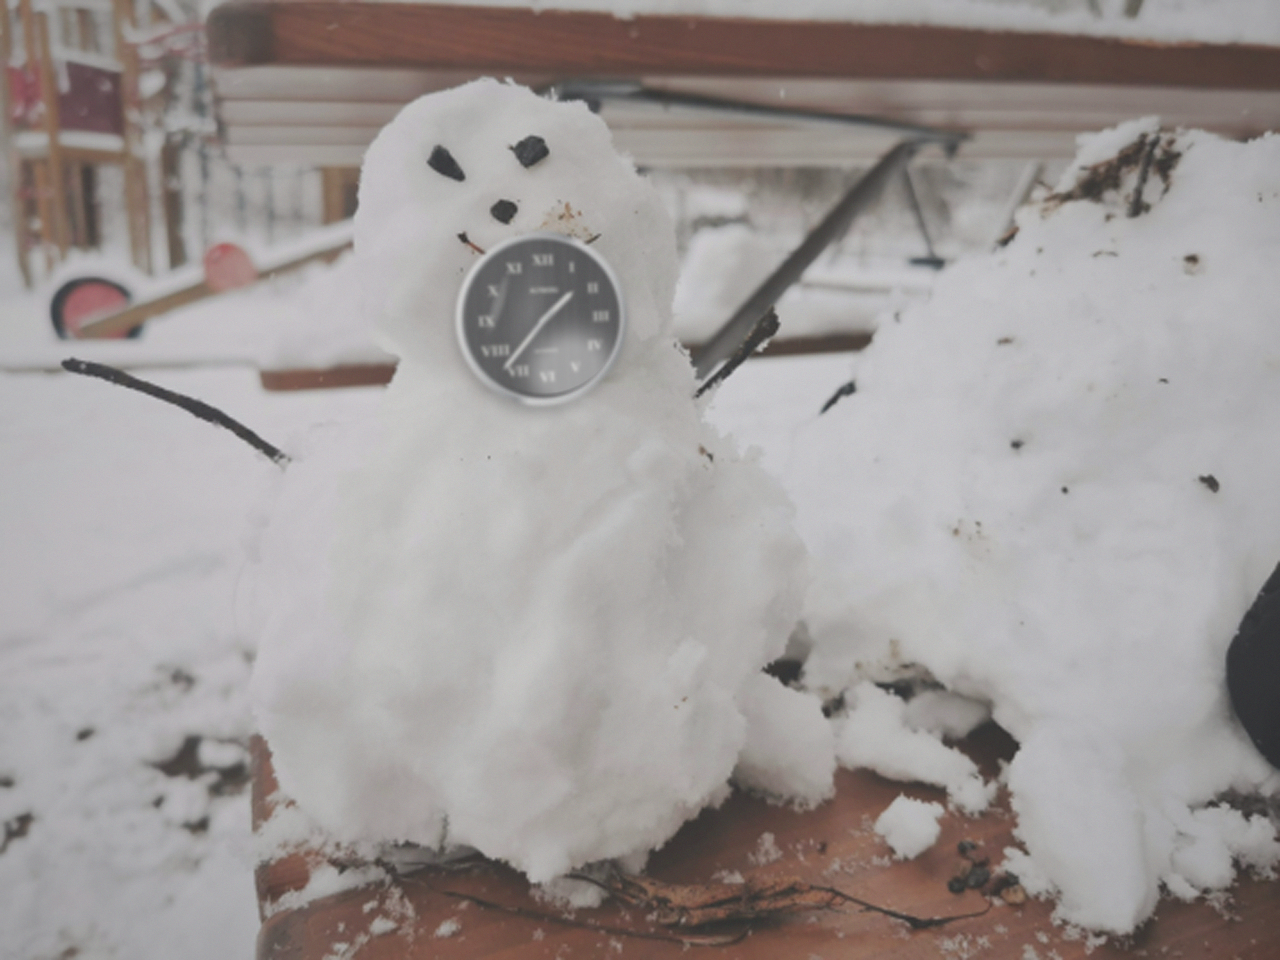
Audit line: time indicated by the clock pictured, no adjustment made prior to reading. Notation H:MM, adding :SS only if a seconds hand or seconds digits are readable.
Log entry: 1:37
